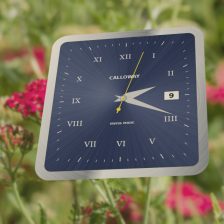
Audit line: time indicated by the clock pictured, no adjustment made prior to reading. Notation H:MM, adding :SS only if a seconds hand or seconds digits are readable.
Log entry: 2:19:03
